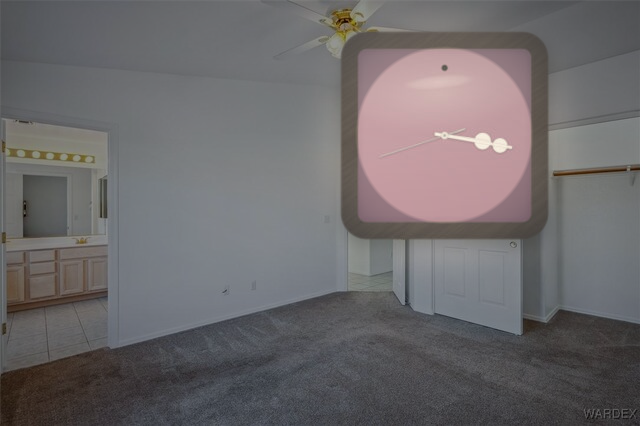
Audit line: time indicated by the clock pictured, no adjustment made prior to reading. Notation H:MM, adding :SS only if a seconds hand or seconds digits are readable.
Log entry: 3:16:42
